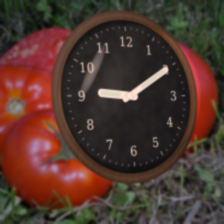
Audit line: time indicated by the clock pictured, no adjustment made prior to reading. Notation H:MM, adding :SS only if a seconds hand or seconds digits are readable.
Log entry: 9:10
